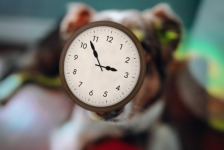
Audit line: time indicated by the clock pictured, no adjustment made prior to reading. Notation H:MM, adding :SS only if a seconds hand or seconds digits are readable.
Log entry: 2:53
